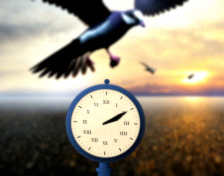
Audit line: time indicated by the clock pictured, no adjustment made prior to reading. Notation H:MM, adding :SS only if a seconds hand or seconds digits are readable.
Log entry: 2:10
